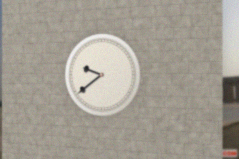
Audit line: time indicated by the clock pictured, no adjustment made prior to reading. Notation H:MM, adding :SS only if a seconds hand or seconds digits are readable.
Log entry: 9:39
